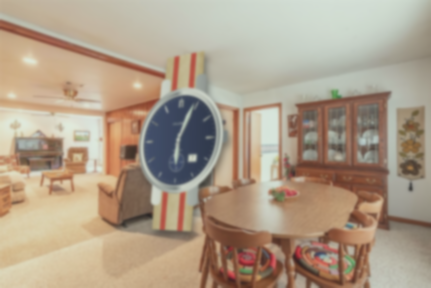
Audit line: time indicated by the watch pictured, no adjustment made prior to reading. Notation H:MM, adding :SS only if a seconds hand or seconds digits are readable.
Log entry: 6:04
